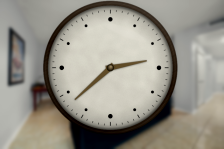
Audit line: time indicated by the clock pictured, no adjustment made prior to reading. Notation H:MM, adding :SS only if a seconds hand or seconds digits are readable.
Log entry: 2:38
